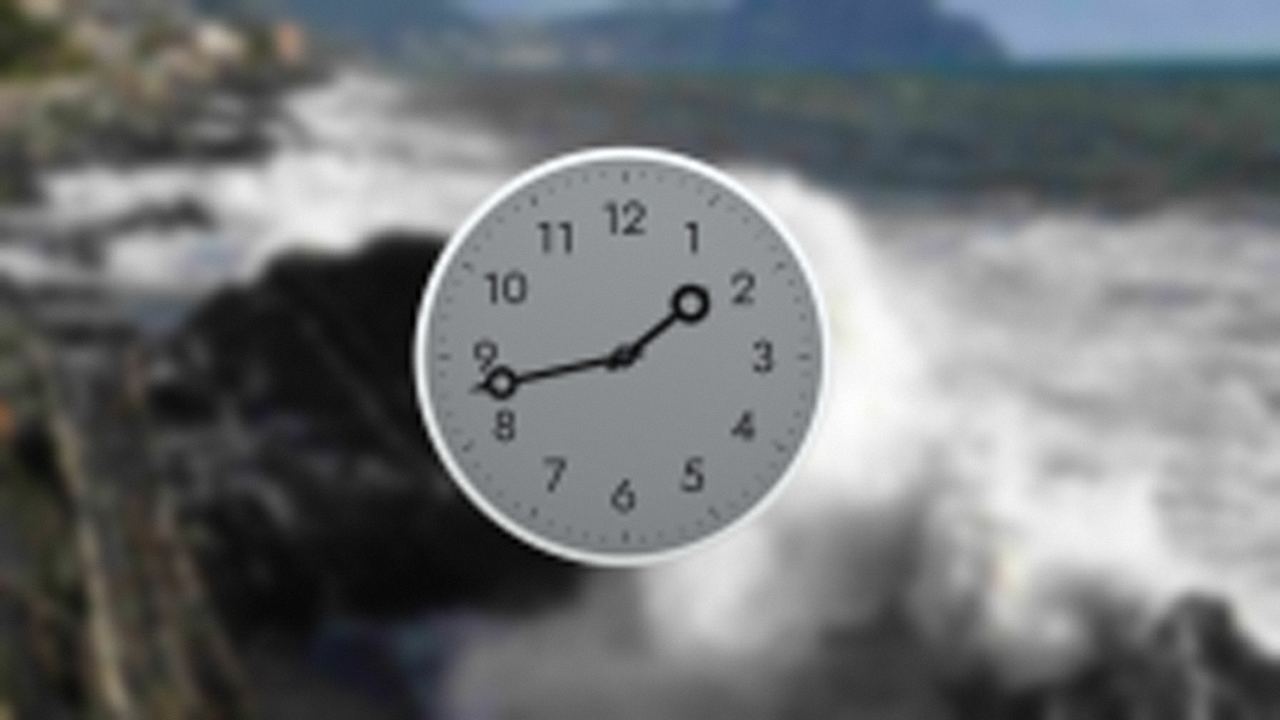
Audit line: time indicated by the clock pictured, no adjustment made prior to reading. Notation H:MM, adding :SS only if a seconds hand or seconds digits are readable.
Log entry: 1:43
